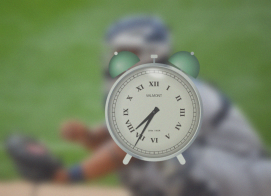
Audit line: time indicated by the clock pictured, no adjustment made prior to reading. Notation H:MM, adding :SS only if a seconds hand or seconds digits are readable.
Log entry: 7:35
